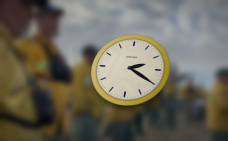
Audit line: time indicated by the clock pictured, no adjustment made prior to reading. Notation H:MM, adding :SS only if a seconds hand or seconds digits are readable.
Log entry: 2:20
